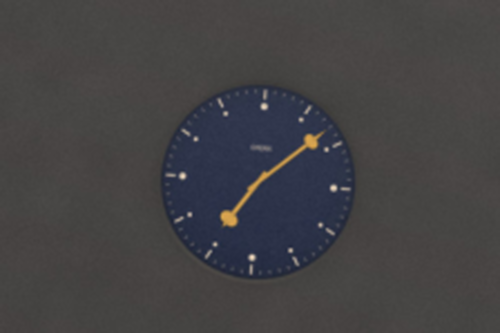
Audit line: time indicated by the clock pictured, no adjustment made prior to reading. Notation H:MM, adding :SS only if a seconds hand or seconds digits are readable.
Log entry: 7:08
